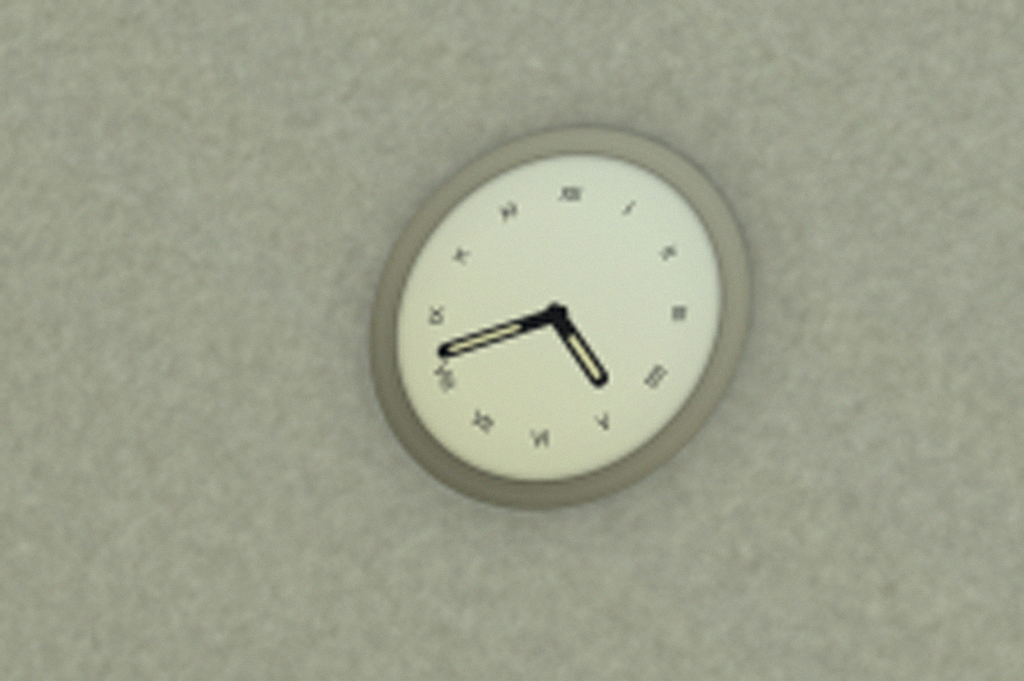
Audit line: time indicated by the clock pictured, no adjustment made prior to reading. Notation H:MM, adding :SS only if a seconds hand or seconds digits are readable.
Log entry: 4:42
